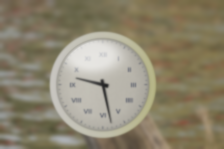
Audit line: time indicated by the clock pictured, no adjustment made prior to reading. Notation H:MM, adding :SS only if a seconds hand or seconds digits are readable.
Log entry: 9:28
